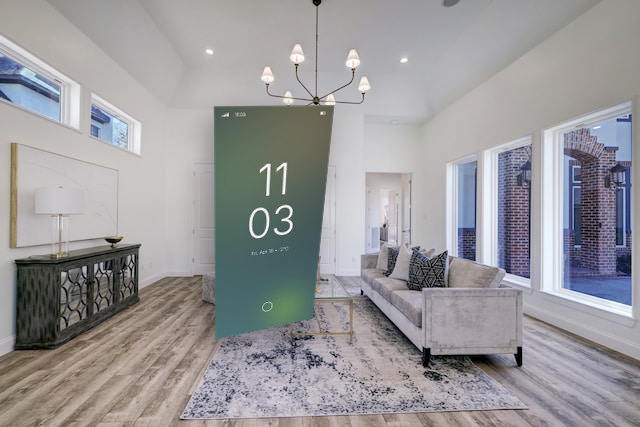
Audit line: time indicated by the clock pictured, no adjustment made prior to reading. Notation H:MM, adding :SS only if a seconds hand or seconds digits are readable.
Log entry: 11:03
